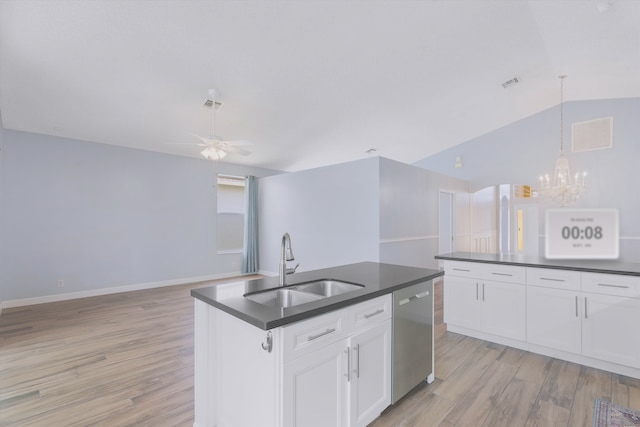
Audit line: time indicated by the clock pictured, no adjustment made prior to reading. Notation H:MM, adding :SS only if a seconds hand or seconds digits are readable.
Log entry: 0:08
